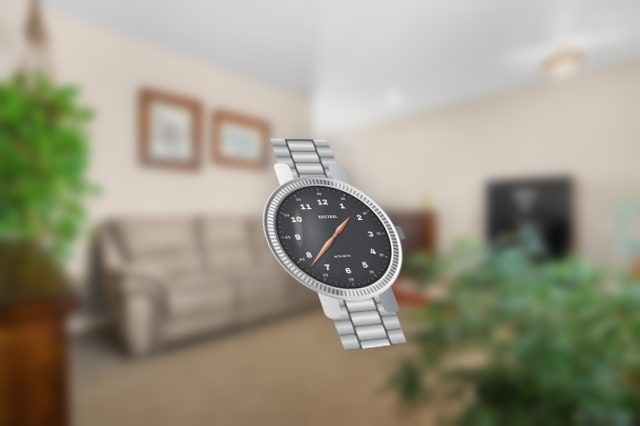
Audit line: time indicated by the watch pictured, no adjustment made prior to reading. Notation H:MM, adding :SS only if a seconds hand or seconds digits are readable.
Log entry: 1:38
